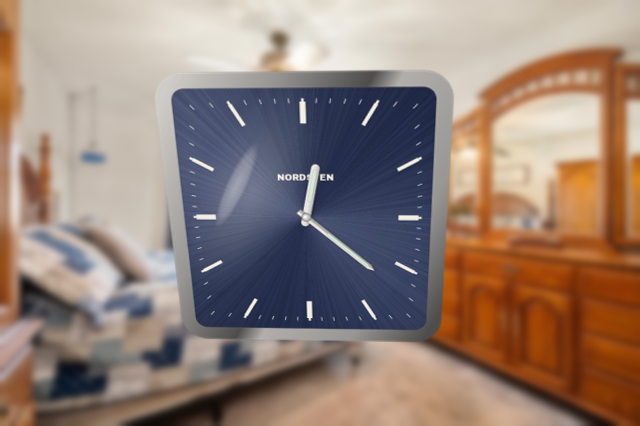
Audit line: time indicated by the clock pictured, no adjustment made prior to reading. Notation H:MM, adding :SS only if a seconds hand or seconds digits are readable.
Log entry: 12:22
